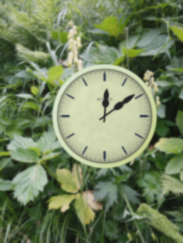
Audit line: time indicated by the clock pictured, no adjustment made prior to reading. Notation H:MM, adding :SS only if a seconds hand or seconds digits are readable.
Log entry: 12:09
